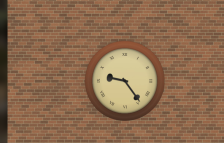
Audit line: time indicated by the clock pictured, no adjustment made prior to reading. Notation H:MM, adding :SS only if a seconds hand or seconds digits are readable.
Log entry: 9:24
